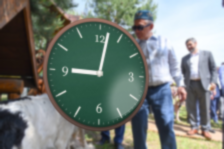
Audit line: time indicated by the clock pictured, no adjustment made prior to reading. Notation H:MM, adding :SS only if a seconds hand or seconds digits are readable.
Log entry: 9:02
